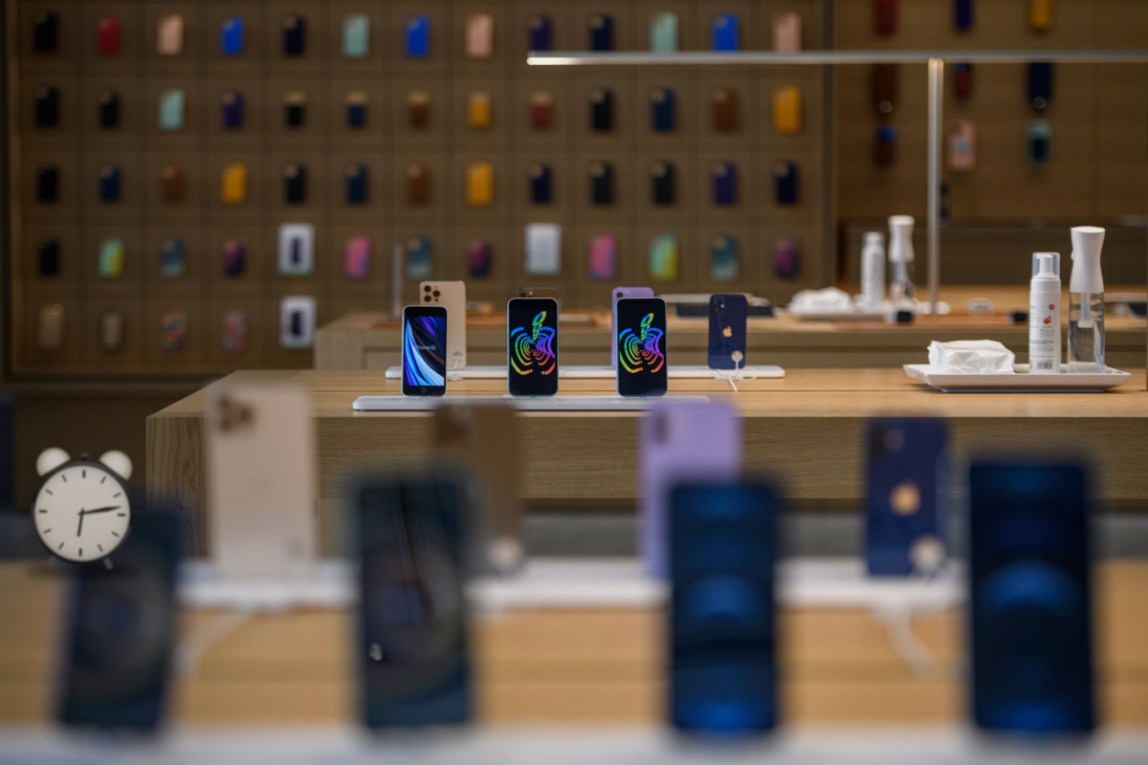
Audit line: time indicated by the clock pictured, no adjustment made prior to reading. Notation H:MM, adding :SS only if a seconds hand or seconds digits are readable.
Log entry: 6:13
